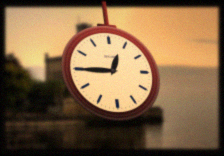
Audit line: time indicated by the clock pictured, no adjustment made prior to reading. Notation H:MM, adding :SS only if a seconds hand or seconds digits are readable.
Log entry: 12:45
